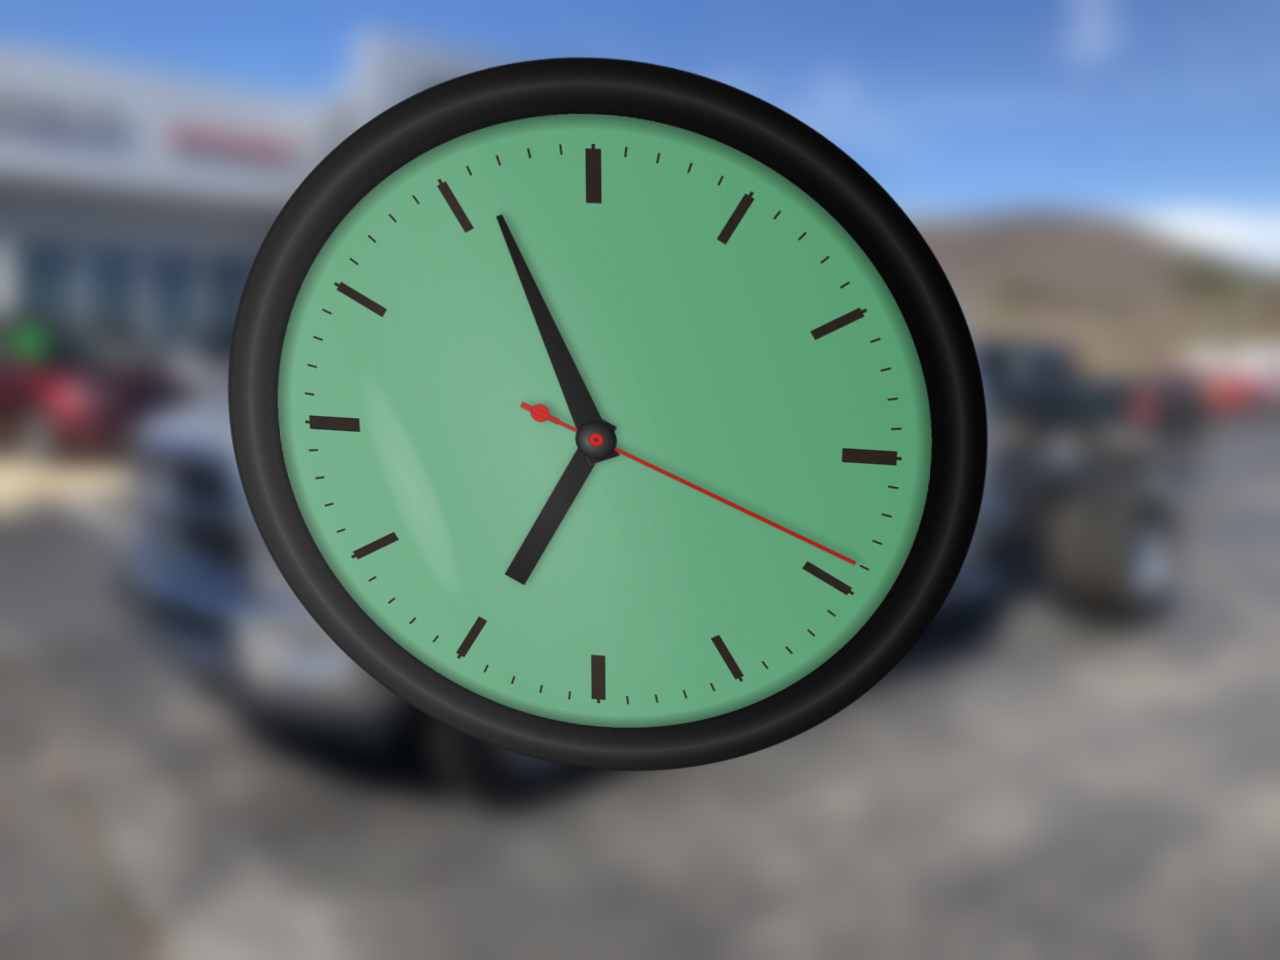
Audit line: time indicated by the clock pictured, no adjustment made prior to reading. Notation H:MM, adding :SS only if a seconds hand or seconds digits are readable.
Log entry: 6:56:19
